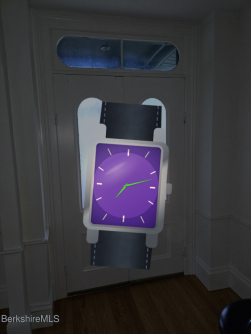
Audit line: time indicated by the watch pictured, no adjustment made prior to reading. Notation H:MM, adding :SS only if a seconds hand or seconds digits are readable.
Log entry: 7:12
